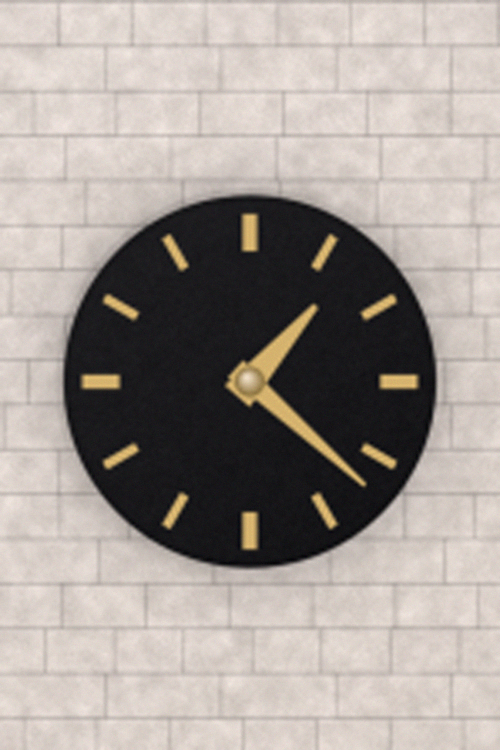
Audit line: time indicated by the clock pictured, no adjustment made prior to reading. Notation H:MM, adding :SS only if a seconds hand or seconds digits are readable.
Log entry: 1:22
